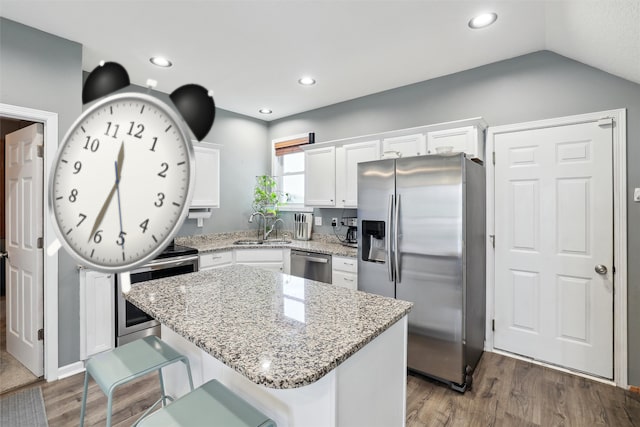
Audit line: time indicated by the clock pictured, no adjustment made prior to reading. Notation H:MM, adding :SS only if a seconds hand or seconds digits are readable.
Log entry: 11:31:25
